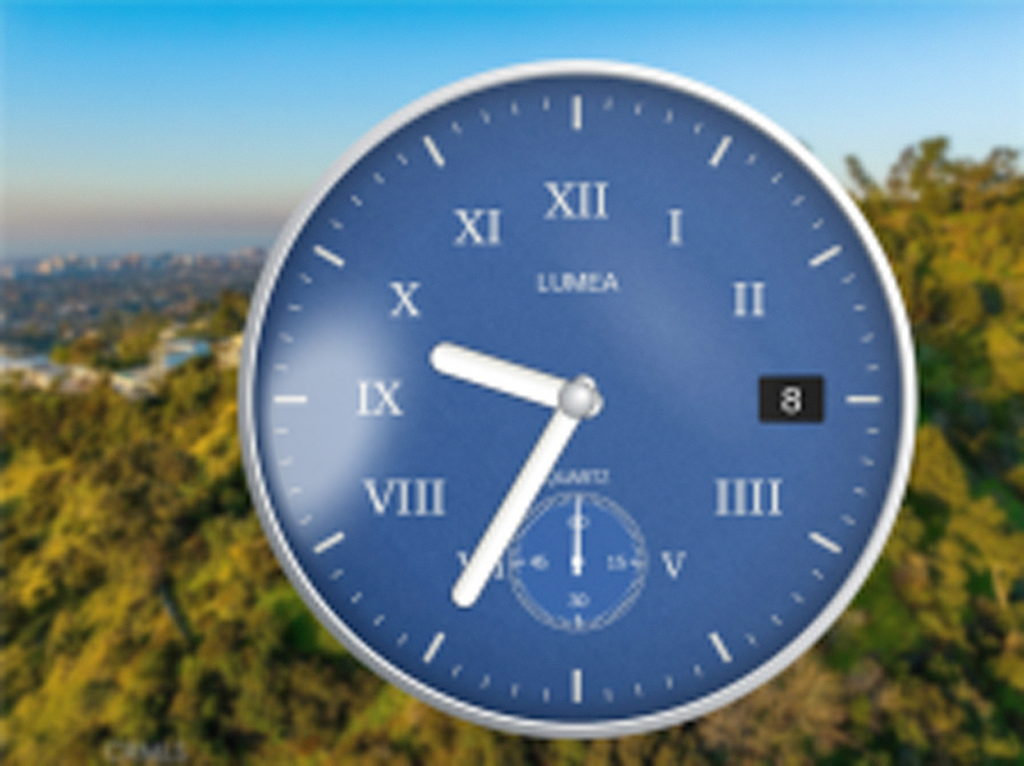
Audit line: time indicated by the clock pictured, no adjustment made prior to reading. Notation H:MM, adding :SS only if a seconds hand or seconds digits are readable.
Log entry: 9:35
